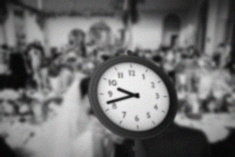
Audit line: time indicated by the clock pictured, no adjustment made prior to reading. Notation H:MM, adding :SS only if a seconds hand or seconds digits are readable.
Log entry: 9:42
